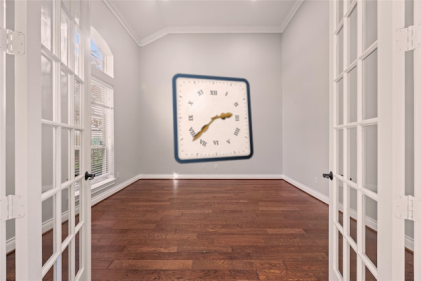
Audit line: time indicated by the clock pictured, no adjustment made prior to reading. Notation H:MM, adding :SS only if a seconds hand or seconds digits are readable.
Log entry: 2:38
